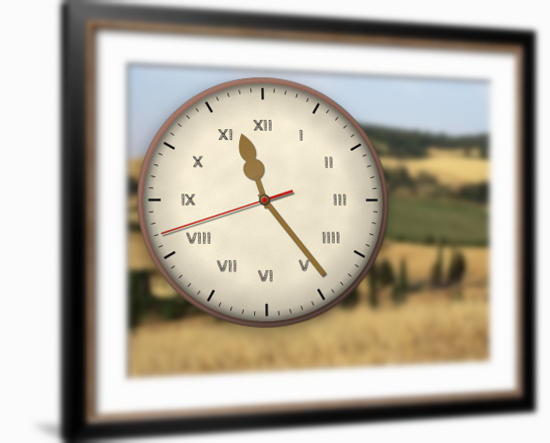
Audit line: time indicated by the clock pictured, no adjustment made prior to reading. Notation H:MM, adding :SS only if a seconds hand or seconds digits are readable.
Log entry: 11:23:42
